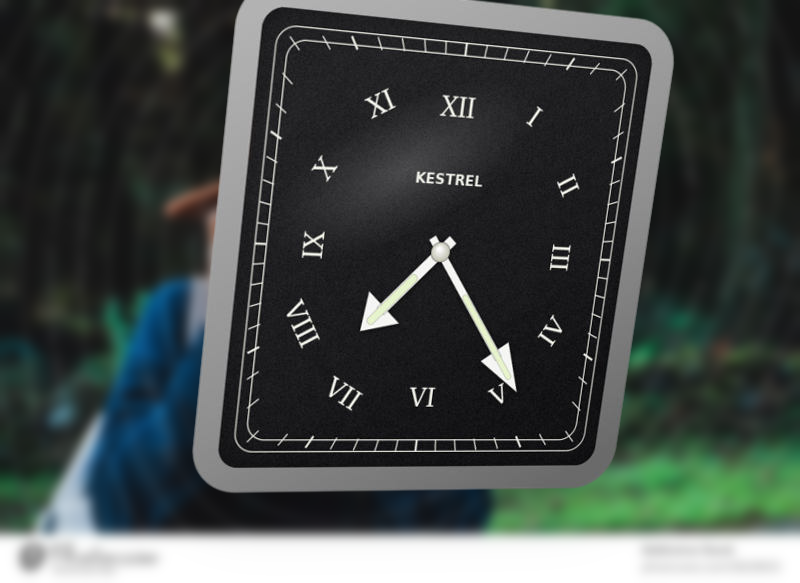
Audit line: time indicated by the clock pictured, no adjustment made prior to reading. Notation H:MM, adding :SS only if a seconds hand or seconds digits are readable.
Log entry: 7:24
